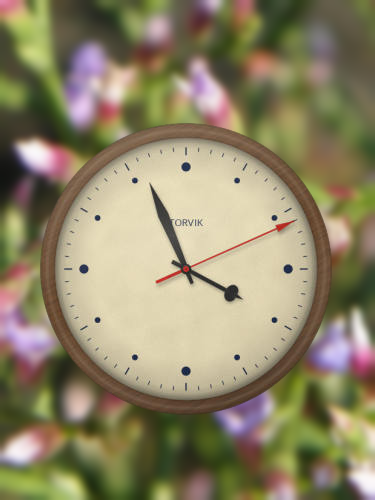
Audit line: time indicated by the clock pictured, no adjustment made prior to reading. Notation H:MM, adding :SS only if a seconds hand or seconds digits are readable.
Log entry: 3:56:11
